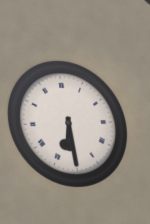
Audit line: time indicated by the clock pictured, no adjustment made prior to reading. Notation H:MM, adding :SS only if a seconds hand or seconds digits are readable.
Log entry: 6:30
